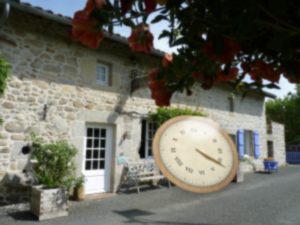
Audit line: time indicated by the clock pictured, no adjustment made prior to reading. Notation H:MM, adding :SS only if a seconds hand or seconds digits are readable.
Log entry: 4:21
